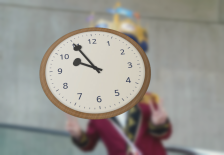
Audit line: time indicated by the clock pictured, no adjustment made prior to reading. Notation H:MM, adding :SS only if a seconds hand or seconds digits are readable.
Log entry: 9:55
